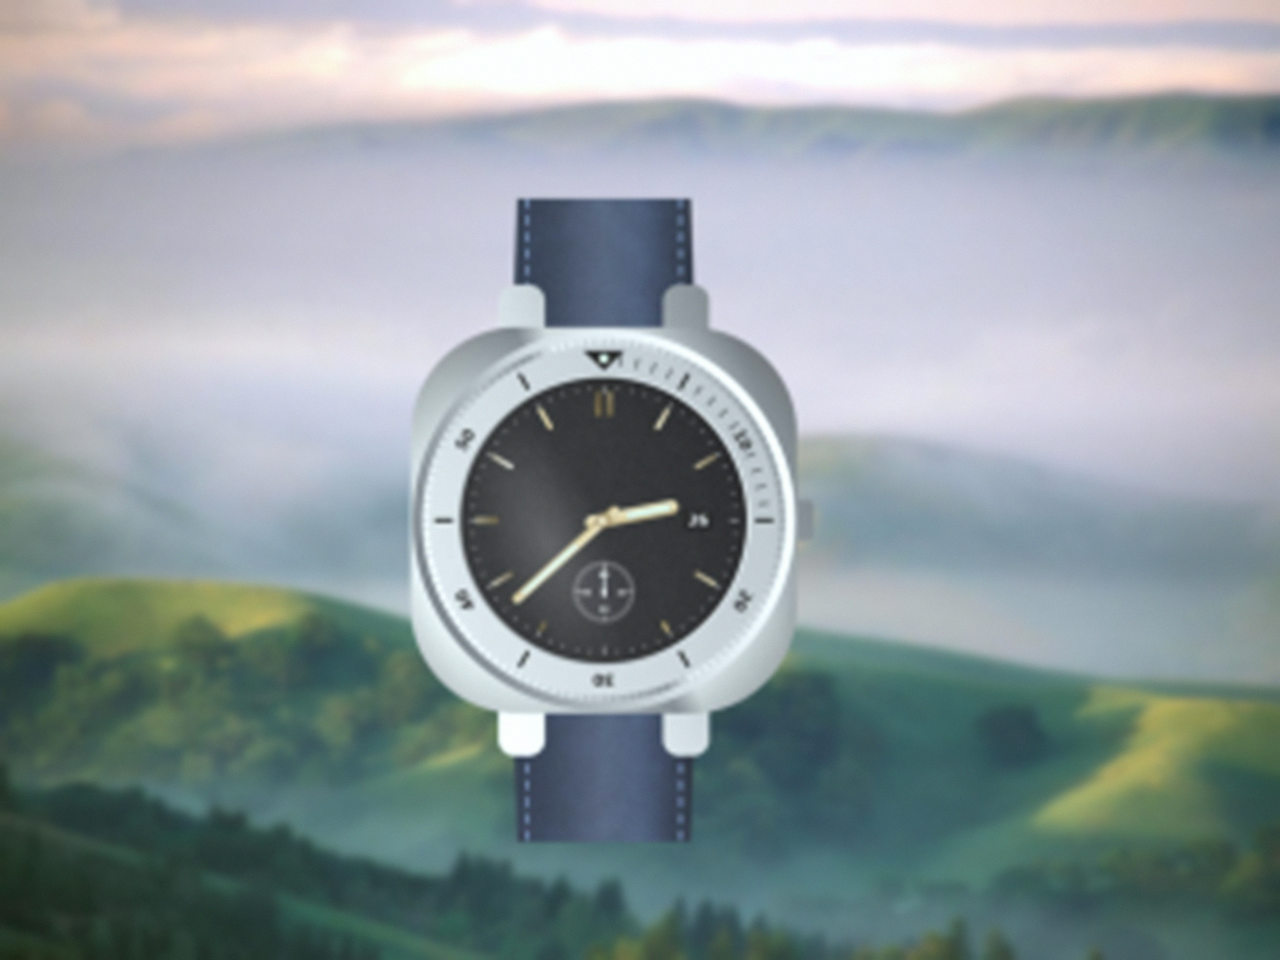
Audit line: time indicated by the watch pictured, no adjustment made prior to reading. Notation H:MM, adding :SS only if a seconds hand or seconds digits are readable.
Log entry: 2:38
